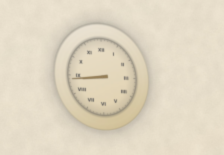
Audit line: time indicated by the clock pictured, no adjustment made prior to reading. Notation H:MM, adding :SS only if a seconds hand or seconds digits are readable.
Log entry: 8:44
